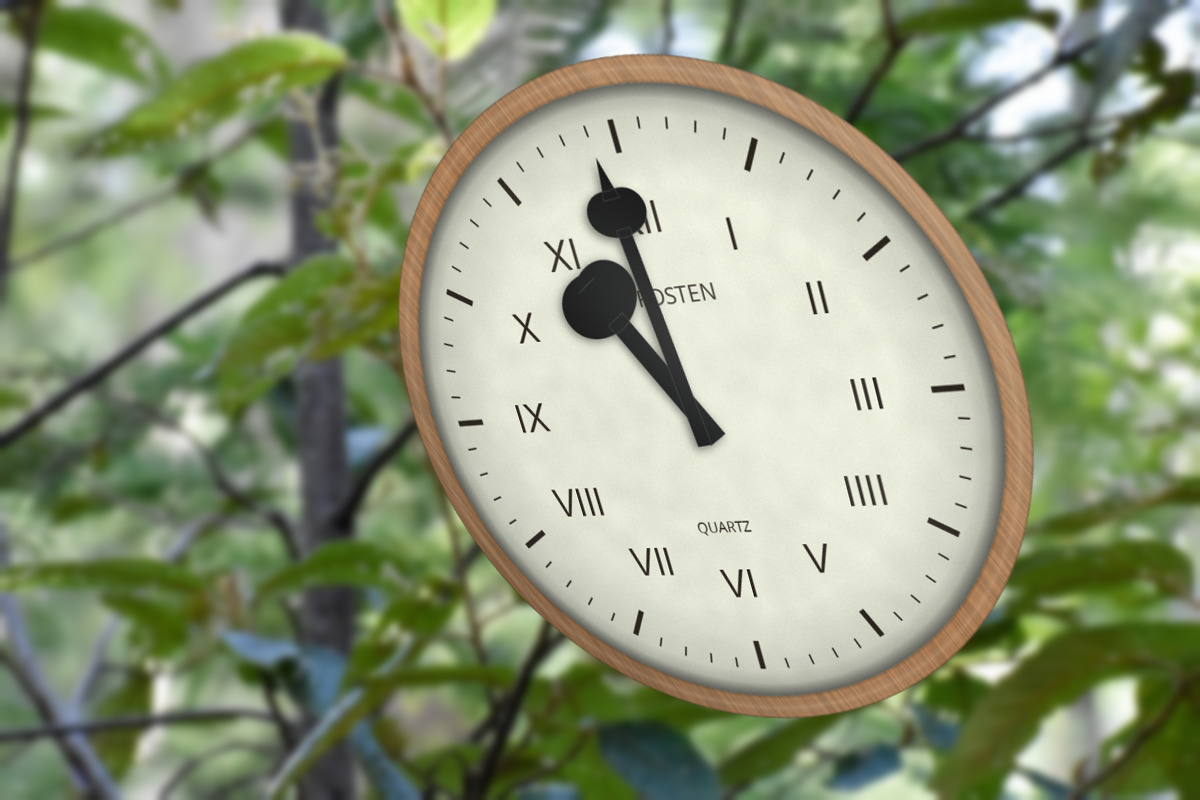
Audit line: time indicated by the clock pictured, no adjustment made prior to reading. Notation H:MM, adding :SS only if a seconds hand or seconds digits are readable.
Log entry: 10:59
